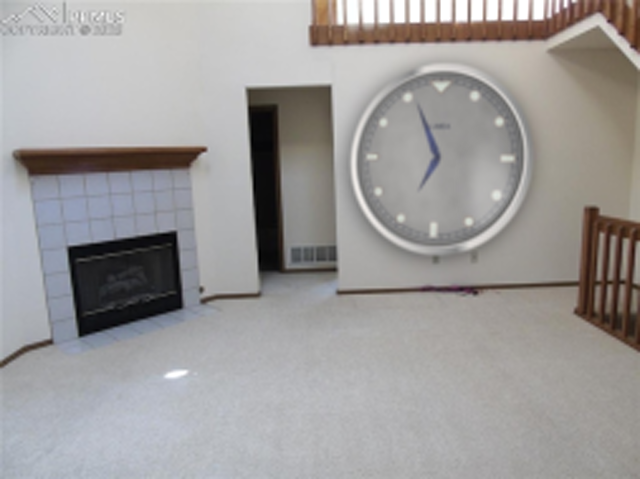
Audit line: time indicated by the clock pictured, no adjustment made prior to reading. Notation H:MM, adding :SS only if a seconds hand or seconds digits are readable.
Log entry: 6:56
